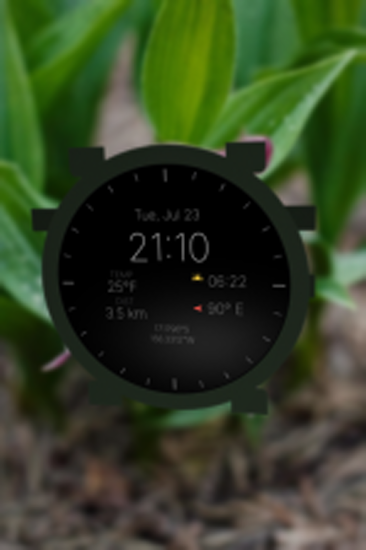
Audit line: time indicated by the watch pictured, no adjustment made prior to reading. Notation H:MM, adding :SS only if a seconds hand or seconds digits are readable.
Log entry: 21:10
